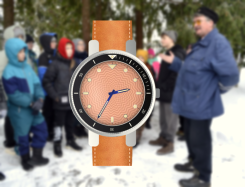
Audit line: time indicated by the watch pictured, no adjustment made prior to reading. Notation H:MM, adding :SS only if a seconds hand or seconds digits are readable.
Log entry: 2:35
